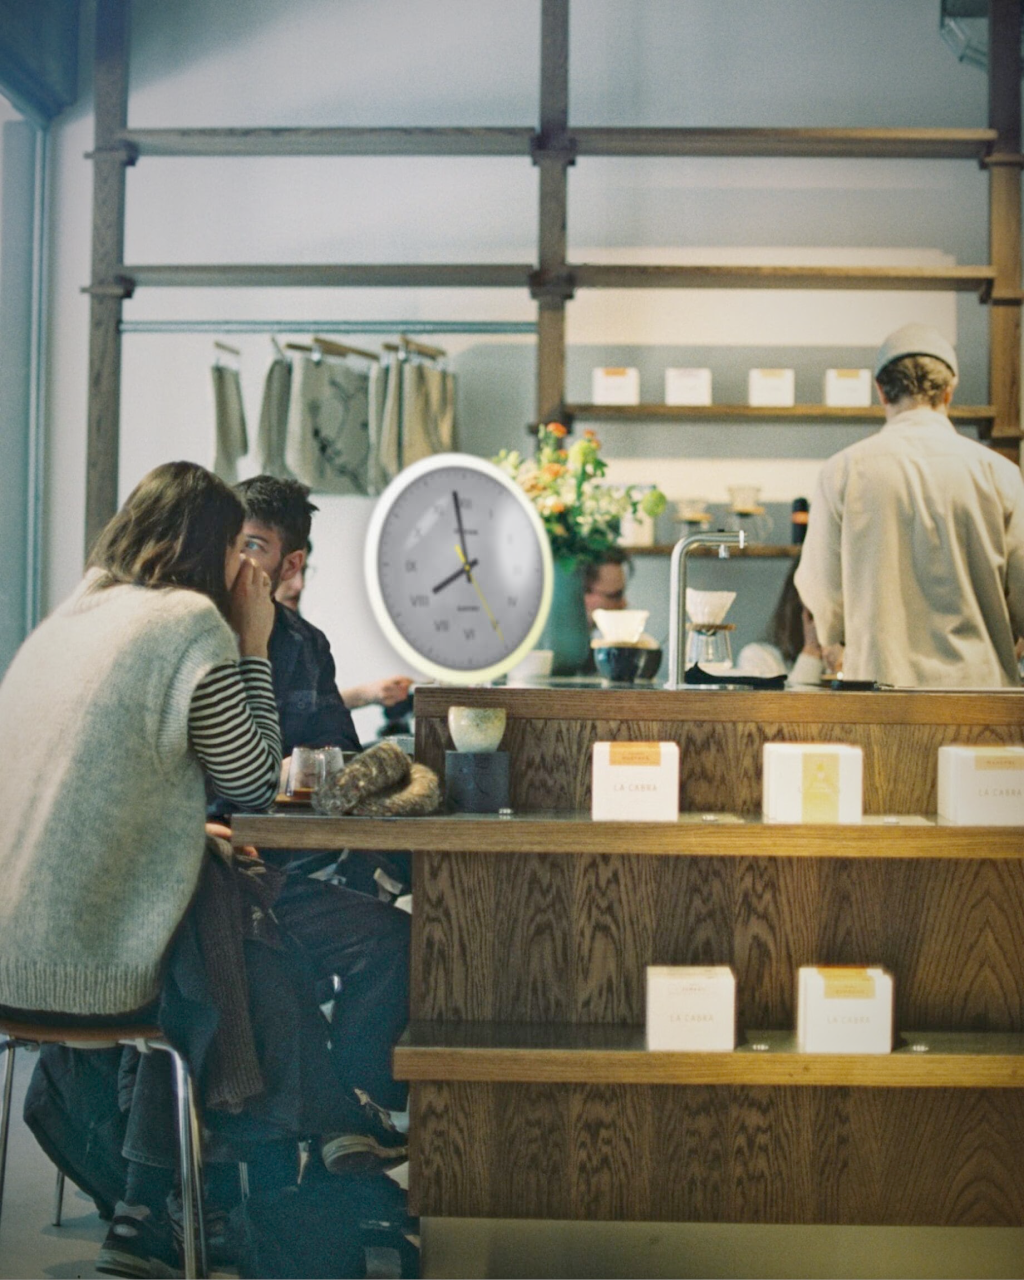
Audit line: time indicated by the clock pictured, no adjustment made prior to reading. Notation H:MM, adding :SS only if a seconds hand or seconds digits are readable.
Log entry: 7:58:25
